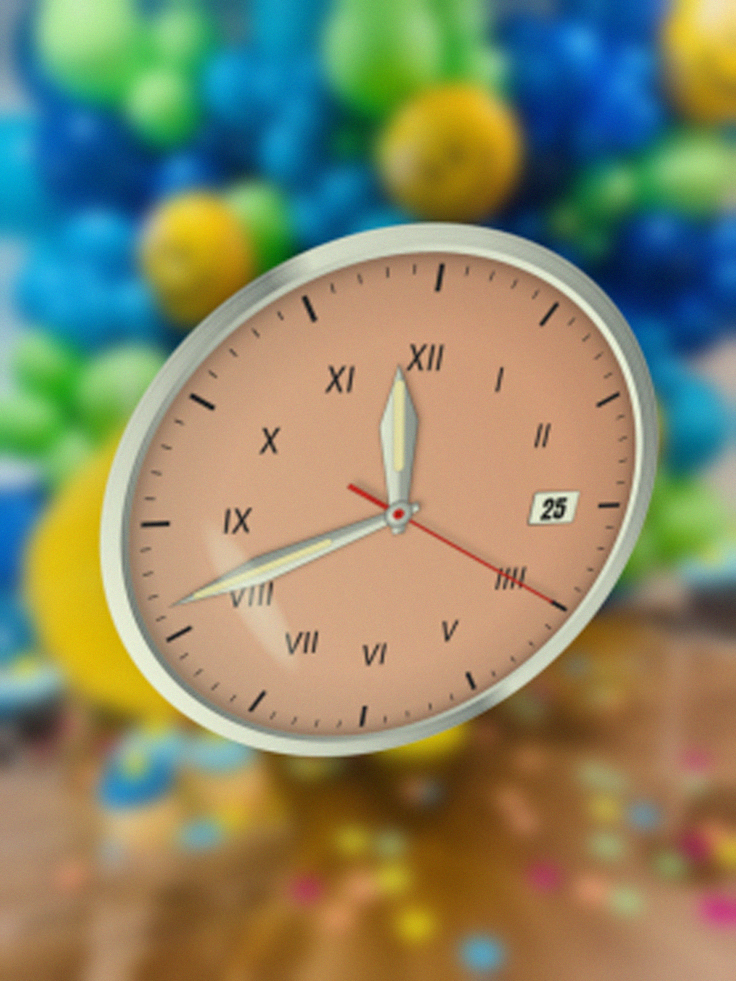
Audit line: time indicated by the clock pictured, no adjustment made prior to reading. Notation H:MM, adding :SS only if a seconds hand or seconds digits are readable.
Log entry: 11:41:20
